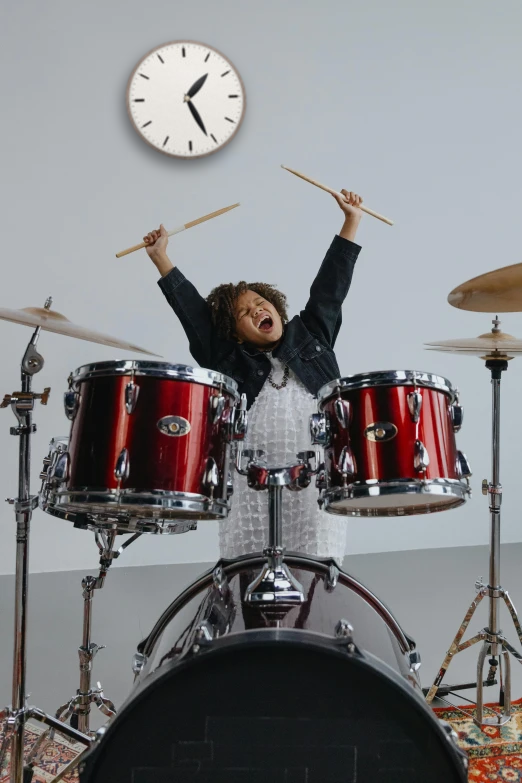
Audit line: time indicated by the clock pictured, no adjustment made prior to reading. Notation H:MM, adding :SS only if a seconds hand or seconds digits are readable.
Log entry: 1:26
